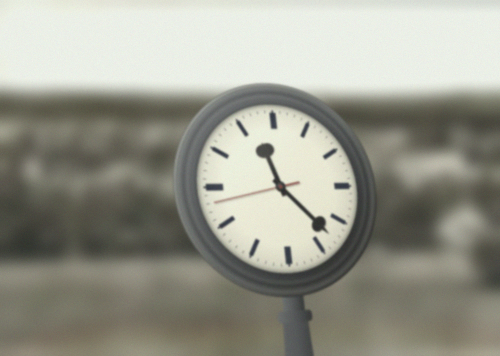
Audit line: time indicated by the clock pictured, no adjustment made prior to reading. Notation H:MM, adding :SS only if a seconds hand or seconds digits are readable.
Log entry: 11:22:43
